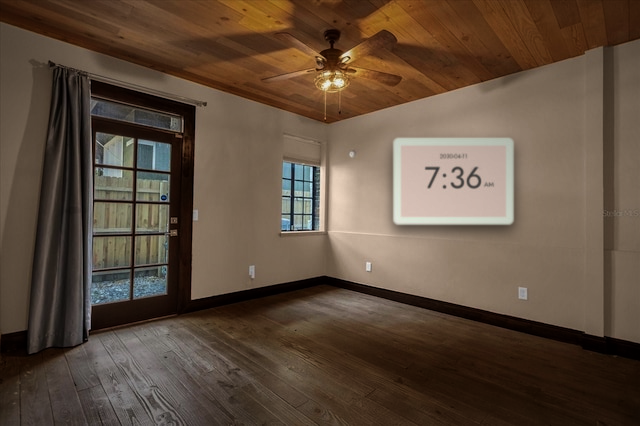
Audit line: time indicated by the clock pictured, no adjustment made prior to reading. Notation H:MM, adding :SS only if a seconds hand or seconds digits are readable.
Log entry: 7:36
